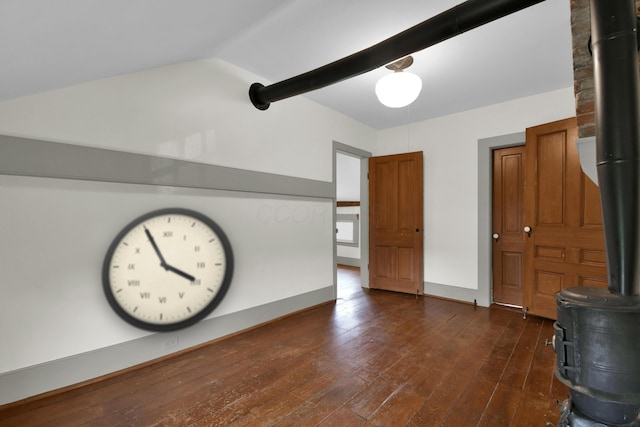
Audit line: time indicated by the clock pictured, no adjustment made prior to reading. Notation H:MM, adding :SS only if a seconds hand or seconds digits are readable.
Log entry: 3:55
